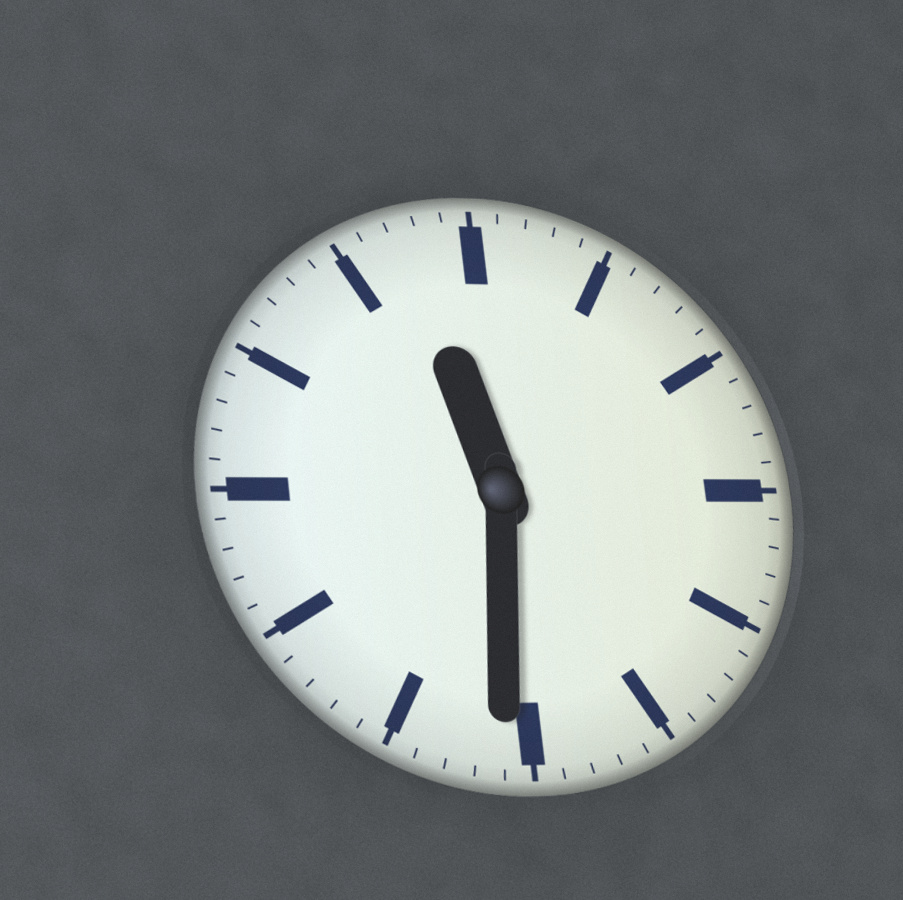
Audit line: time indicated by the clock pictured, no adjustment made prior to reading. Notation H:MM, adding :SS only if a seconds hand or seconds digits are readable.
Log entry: 11:31
